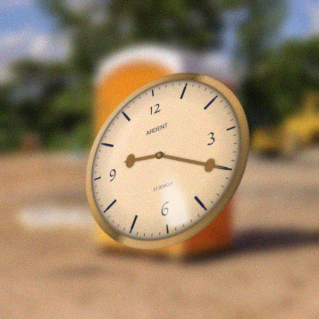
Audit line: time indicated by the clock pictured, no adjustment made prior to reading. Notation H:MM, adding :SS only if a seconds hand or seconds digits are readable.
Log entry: 9:20
